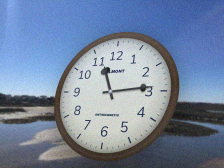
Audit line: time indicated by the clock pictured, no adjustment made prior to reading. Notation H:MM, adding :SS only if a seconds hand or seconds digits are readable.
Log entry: 11:14
